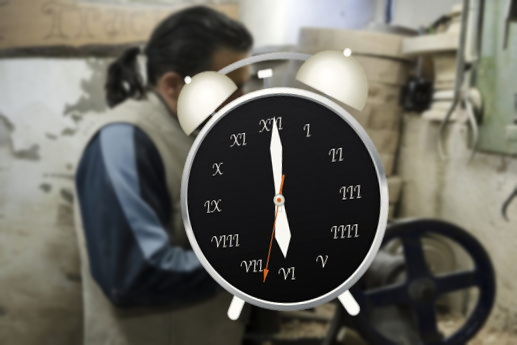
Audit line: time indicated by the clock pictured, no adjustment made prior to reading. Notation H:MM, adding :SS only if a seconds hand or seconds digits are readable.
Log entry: 6:00:33
